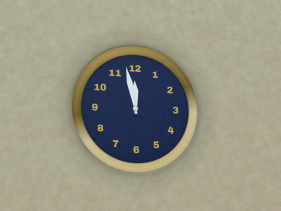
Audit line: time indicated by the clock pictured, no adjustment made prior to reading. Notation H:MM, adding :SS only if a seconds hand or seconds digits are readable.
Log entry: 11:58
